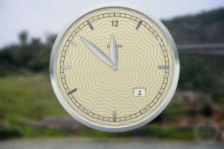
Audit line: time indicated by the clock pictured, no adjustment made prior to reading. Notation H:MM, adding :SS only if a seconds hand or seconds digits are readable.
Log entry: 11:52
